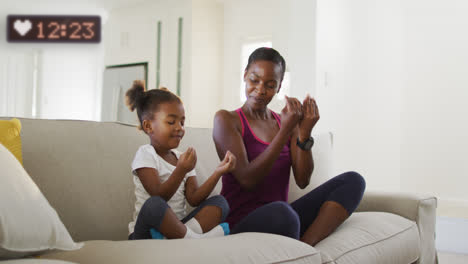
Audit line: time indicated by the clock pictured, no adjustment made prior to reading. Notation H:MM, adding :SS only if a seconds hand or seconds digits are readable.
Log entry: 12:23
